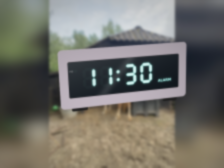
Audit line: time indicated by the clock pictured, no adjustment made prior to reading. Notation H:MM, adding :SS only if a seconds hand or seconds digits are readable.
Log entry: 11:30
